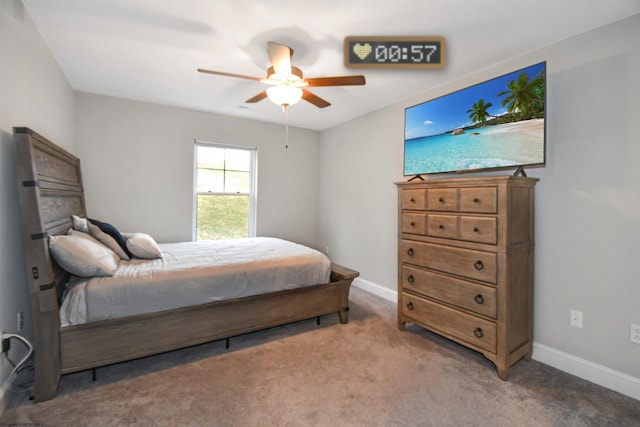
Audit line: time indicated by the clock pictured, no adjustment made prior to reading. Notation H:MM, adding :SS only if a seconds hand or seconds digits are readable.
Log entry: 0:57
